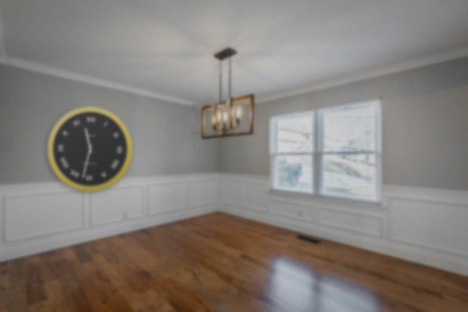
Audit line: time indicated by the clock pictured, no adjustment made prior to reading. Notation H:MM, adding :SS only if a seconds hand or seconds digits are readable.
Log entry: 11:32
